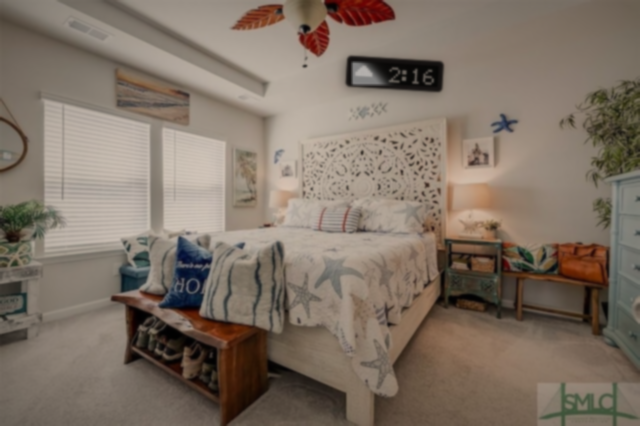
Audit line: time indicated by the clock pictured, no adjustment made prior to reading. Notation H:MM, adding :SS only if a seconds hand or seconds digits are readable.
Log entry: 2:16
